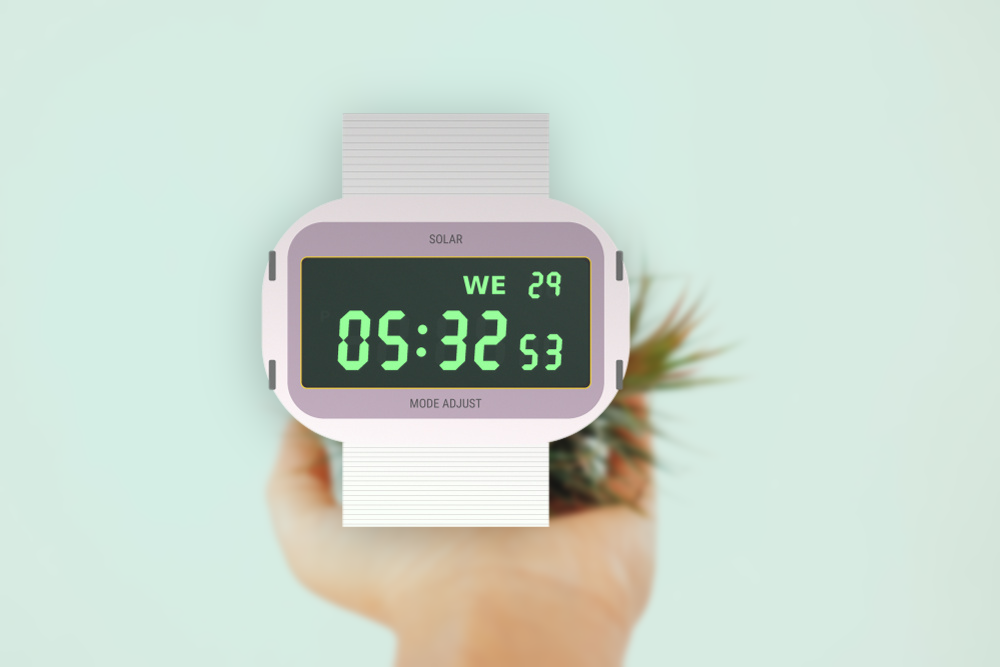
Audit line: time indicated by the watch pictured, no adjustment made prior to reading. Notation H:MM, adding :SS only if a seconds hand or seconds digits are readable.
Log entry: 5:32:53
